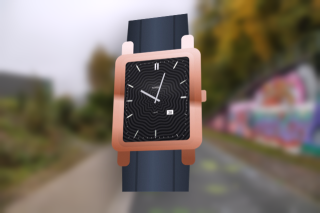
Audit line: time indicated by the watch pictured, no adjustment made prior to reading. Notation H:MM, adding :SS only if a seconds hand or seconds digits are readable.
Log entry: 10:03
